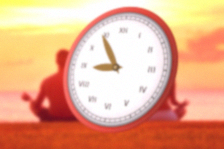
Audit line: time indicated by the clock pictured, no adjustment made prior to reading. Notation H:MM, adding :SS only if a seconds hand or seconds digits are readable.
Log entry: 8:54
